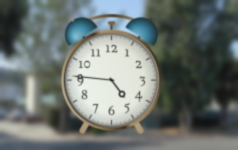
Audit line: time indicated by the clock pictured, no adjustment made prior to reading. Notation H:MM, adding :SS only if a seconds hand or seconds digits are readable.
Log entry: 4:46
